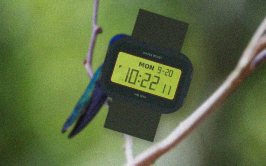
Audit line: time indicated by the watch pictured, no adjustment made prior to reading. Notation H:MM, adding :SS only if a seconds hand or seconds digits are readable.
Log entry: 10:22:11
